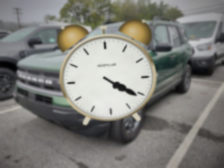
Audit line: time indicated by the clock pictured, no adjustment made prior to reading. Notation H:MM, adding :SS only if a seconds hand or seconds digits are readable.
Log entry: 4:21
